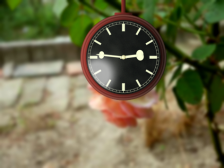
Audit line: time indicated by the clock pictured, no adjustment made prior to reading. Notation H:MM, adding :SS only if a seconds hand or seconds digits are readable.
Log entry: 2:46
